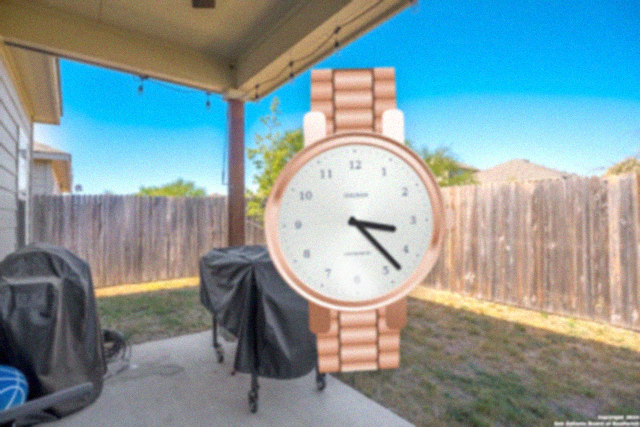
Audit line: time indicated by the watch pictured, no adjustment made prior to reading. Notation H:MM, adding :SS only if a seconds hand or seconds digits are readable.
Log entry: 3:23
